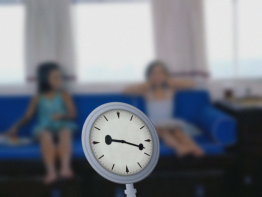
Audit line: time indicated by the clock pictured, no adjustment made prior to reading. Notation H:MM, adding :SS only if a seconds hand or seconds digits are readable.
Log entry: 9:18
